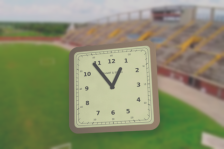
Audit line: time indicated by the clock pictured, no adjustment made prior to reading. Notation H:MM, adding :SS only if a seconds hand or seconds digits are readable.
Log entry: 12:54
